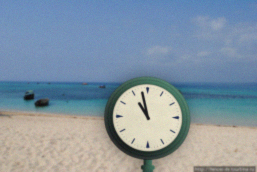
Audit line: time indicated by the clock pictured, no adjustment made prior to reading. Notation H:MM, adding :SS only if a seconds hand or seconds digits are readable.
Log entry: 10:58
